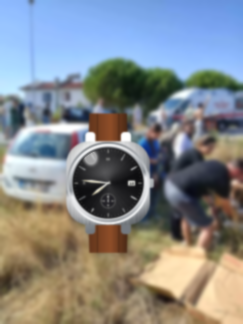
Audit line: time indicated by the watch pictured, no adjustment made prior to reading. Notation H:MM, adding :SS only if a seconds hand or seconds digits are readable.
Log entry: 7:46
